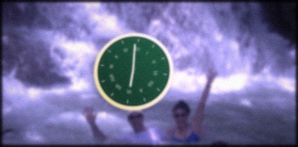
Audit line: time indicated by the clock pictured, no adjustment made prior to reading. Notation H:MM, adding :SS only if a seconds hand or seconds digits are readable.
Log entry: 5:59
